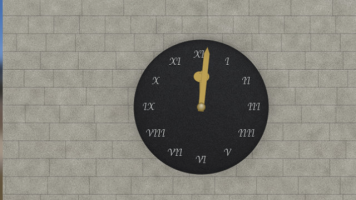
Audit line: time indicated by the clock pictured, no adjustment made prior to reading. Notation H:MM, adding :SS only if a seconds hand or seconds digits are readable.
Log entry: 12:01
